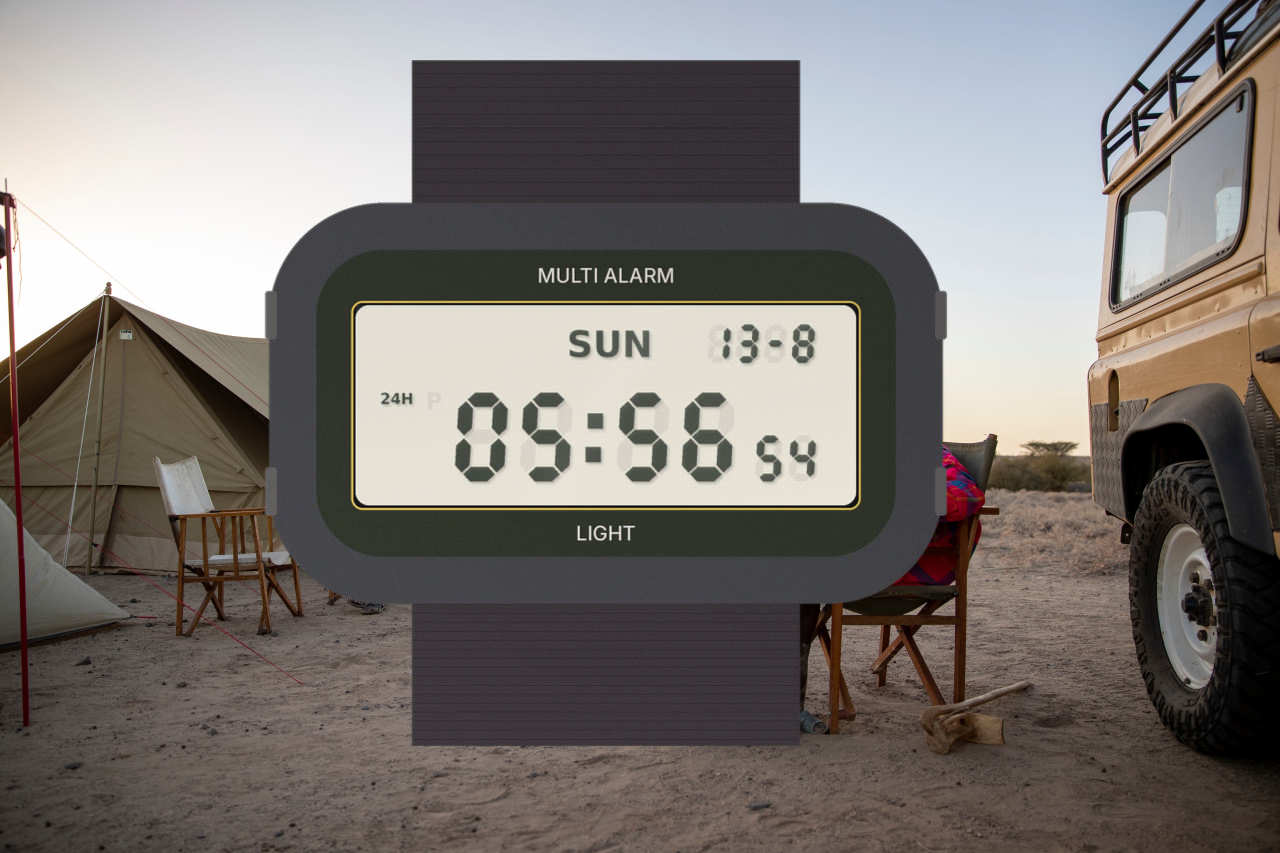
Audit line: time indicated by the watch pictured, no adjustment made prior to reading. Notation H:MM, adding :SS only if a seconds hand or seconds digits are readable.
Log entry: 5:56:54
